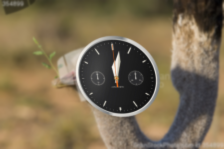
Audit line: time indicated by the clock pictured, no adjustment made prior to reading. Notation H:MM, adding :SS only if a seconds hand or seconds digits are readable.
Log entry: 12:02
